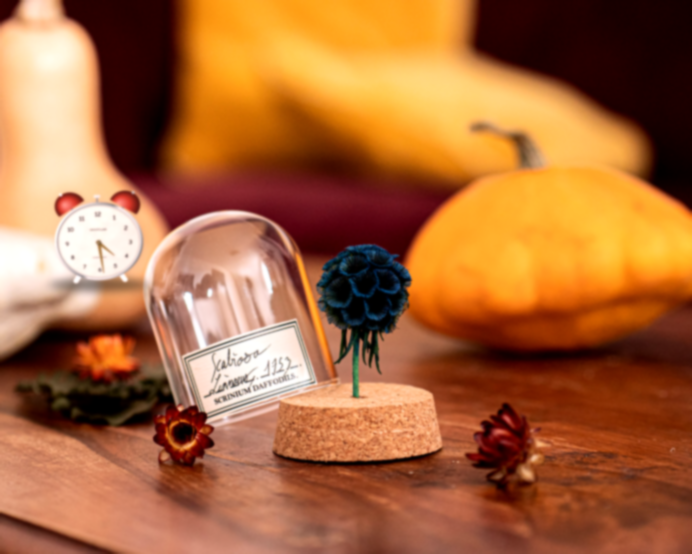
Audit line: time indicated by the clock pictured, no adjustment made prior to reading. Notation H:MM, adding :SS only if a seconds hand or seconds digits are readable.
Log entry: 4:29
